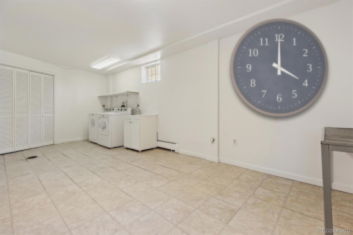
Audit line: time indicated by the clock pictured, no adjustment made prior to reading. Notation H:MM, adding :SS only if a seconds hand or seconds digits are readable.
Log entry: 4:00
